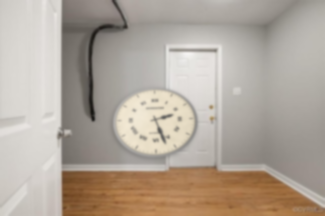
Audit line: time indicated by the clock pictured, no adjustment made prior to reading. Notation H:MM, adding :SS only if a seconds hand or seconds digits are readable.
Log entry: 2:27
